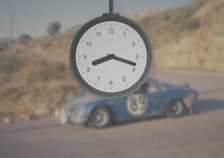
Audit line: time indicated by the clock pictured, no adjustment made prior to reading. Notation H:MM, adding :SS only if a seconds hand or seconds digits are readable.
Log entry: 8:18
